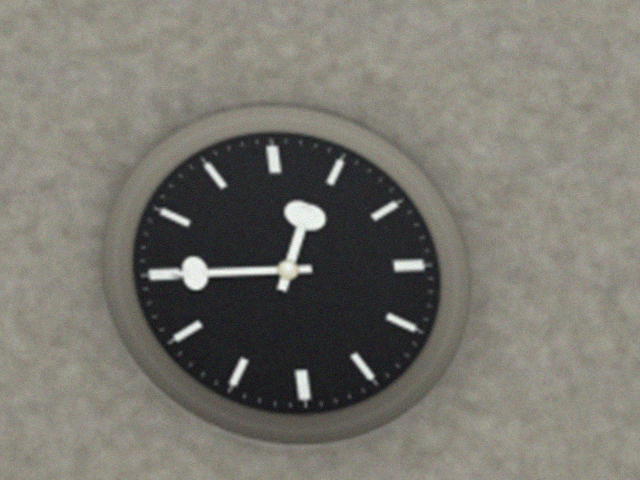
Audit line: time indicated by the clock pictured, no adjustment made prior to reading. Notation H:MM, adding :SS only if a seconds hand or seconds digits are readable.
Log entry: 12:45
